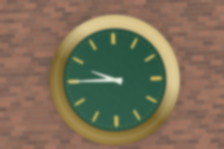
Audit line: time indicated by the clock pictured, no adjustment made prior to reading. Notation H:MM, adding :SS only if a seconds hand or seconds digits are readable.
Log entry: 9:45
